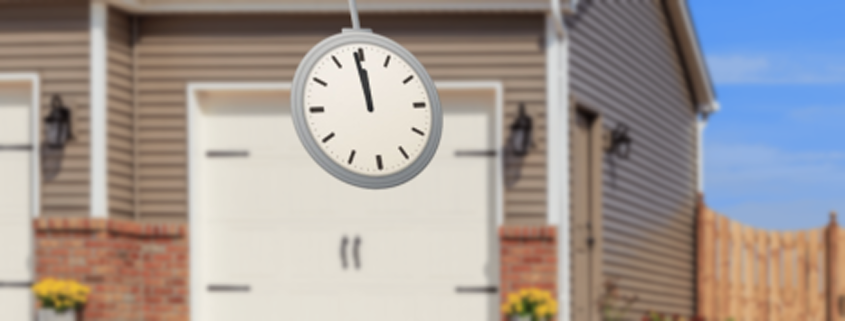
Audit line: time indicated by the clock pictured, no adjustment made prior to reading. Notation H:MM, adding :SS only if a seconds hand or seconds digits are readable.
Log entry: 11:59
